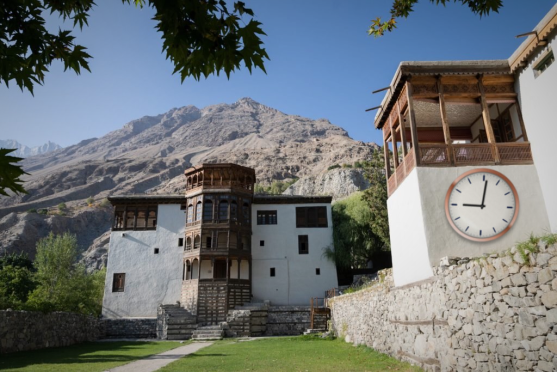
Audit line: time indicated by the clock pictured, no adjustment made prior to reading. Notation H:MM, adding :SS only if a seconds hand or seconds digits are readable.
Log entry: 9:01
